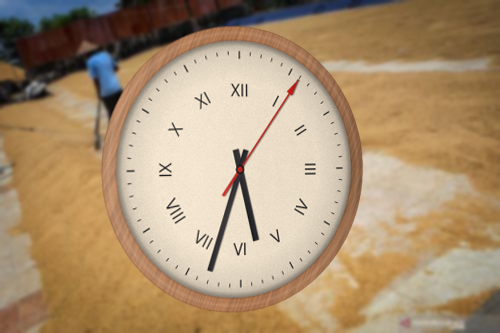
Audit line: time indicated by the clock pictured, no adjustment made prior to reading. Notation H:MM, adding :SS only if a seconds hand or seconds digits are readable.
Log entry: 5:33:06
